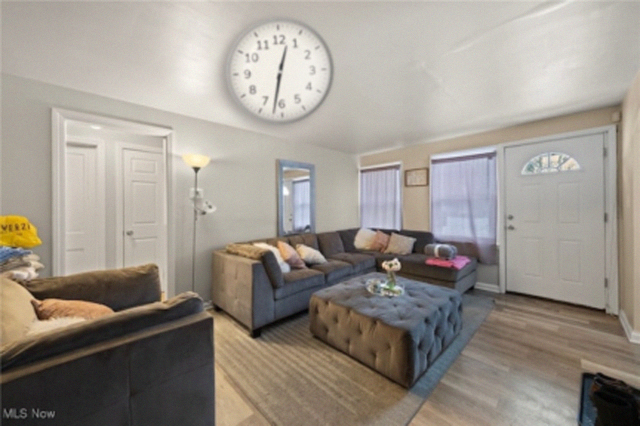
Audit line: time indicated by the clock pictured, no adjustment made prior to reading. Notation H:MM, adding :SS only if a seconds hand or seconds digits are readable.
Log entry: 12:32
